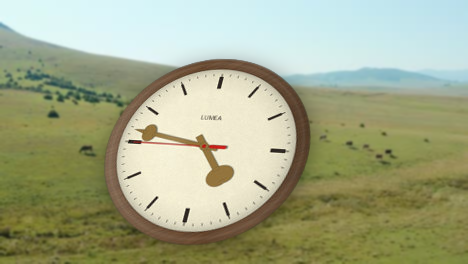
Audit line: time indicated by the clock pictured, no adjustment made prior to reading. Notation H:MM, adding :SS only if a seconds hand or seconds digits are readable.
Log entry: 4:46:45
